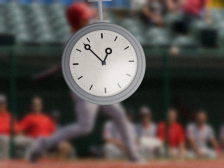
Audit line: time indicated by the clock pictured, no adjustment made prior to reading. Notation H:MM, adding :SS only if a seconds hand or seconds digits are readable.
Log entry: 12:53
